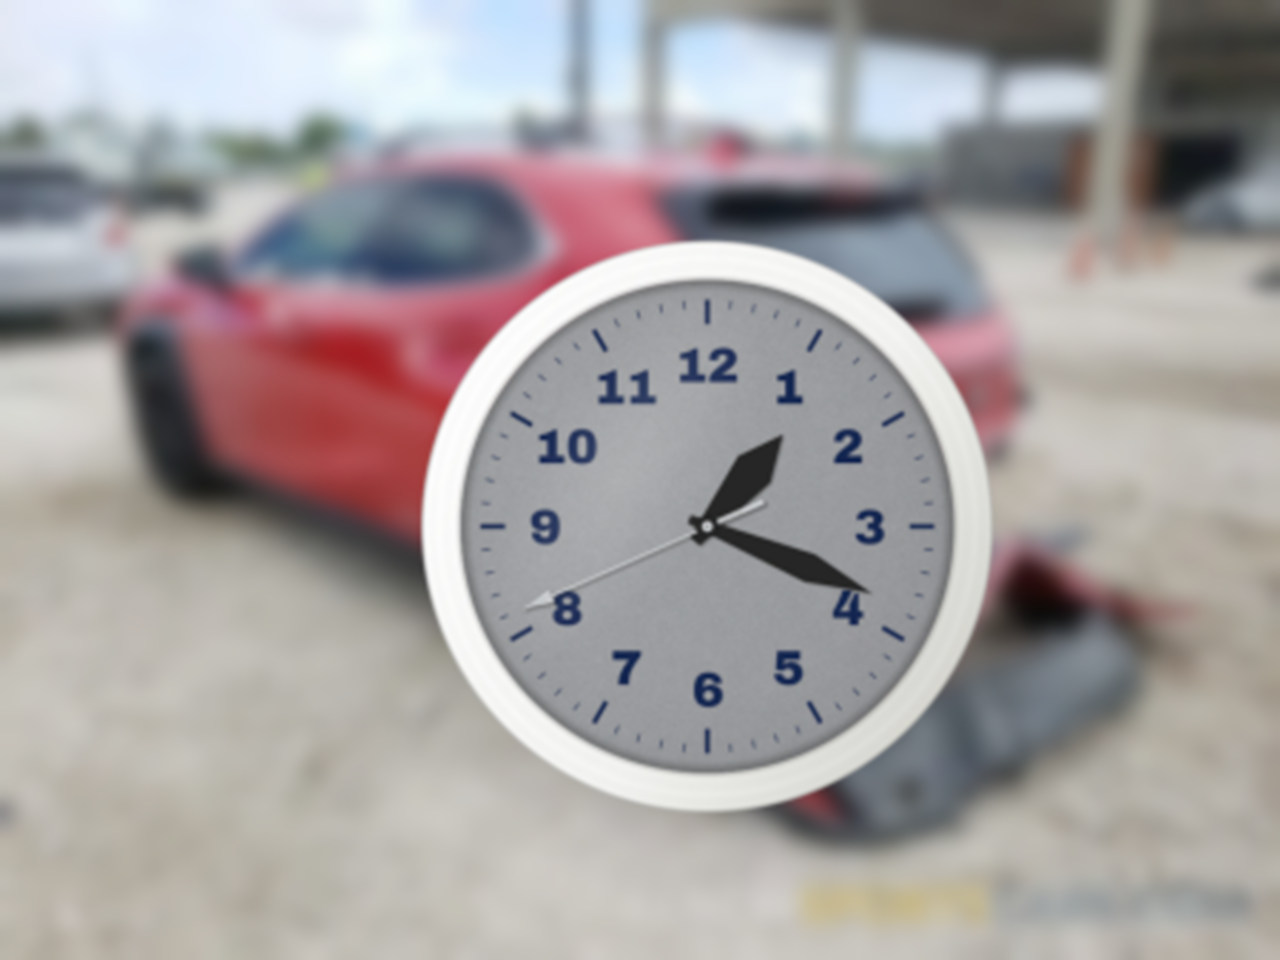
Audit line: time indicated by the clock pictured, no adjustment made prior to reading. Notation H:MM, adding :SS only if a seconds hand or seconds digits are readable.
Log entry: 1:18:41
